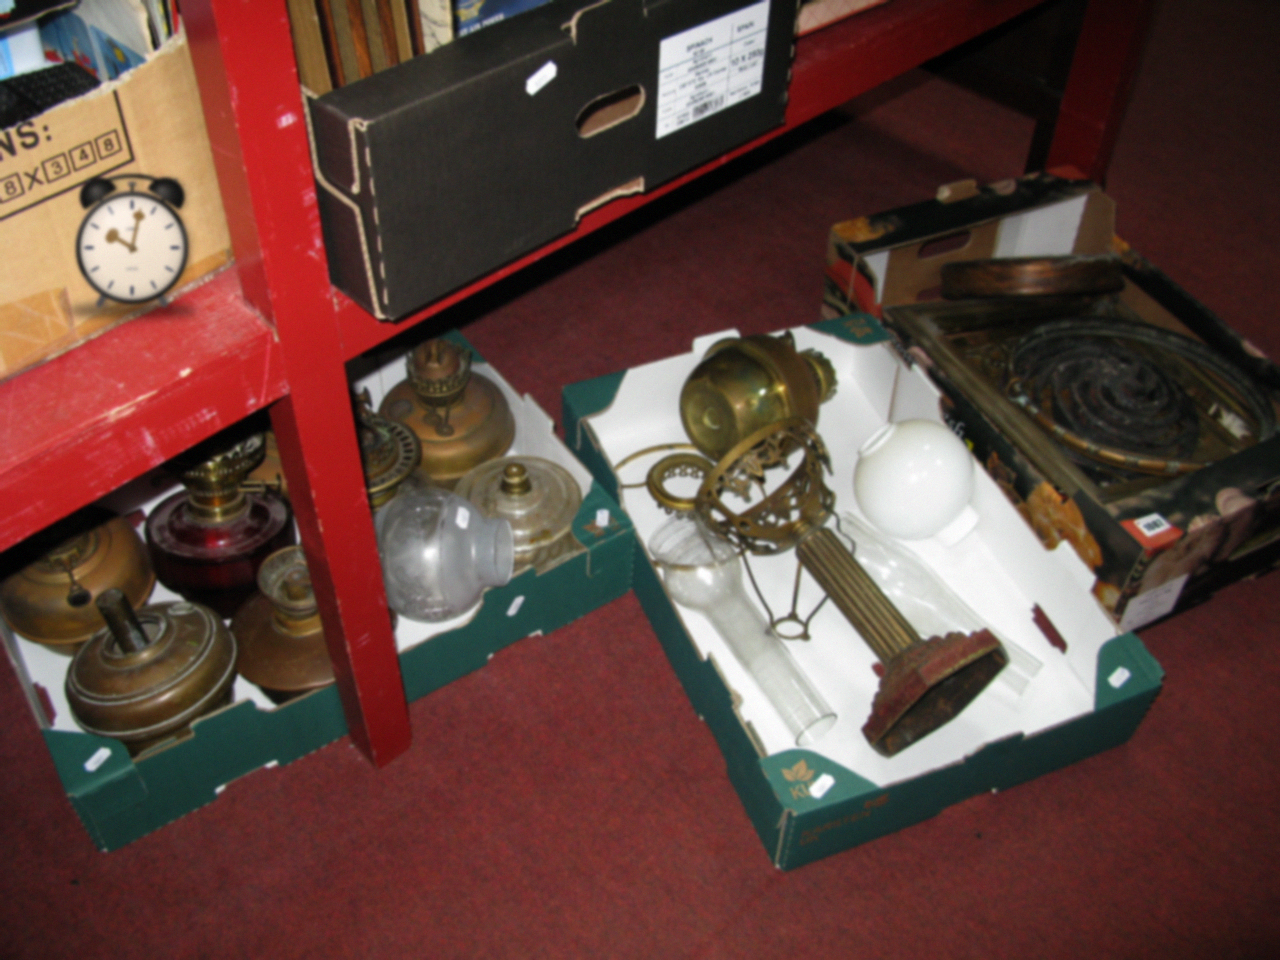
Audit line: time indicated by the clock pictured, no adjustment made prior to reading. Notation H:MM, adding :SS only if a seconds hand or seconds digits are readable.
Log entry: 10:02
